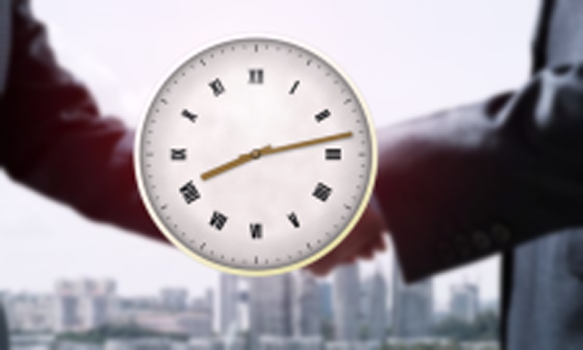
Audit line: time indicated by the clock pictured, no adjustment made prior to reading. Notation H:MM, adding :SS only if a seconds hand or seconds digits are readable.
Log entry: 8:13
